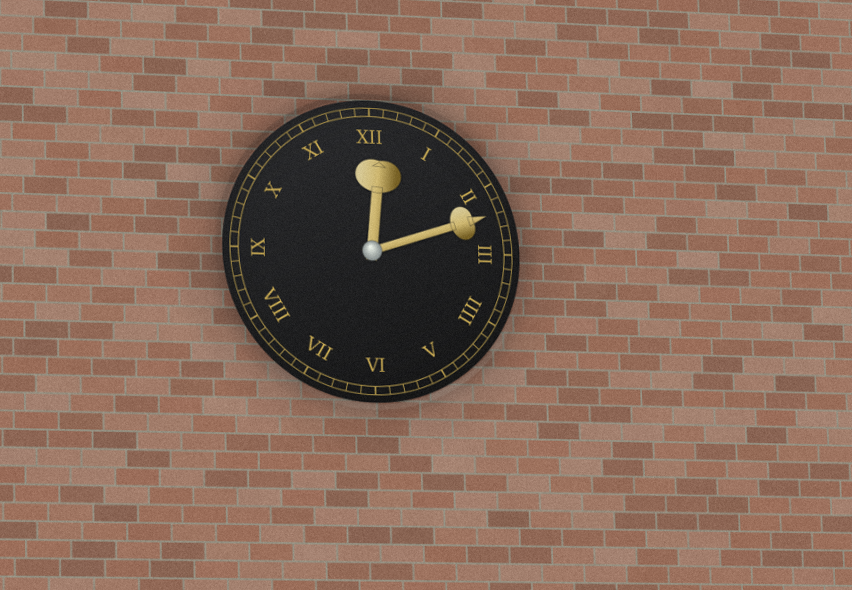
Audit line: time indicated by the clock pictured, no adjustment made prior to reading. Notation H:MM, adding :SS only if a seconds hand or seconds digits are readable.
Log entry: 12:12
